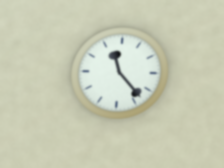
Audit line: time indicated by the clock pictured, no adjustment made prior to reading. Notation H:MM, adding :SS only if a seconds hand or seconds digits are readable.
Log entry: 11:23
